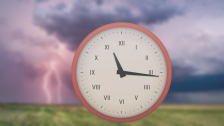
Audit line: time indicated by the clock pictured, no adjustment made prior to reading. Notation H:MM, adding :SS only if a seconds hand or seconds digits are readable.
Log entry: 11:16
